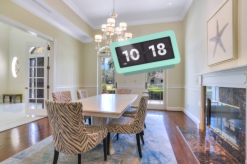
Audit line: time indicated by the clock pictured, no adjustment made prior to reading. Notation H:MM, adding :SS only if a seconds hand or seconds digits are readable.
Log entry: 10:18
